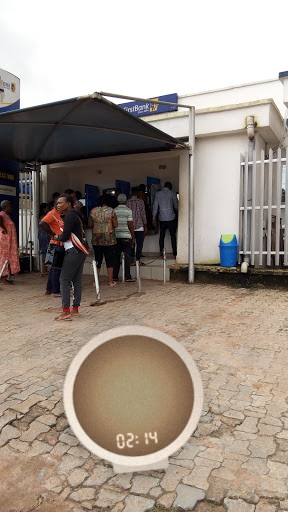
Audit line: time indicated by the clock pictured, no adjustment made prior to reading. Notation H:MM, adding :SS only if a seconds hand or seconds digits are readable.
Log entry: 2:14
